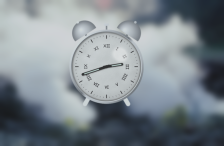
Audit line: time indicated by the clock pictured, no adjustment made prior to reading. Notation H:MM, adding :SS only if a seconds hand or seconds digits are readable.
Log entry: 2:42
